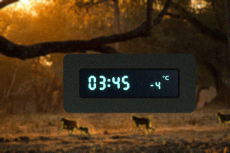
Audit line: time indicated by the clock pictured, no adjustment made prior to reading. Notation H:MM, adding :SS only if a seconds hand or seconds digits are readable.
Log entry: 3:45
